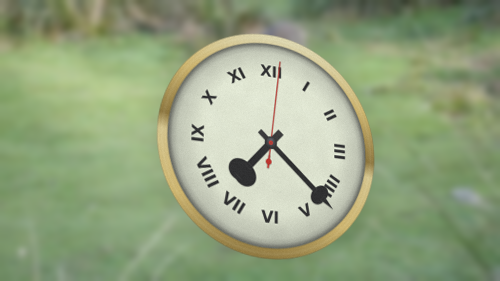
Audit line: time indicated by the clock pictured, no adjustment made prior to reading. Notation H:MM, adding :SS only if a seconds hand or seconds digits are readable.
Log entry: 7:22:01
